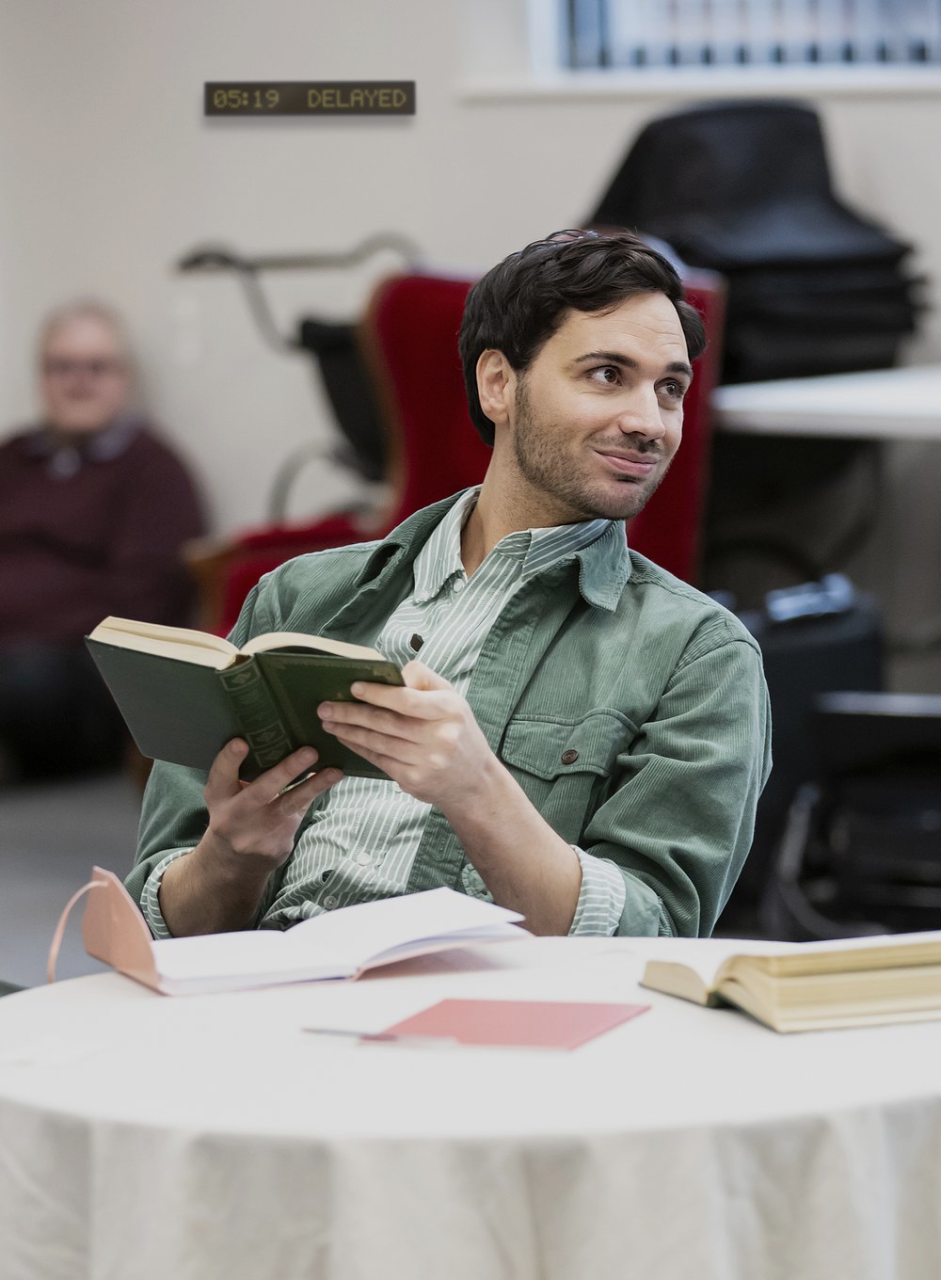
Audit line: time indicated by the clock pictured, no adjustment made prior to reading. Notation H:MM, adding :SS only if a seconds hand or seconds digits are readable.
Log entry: 5:19
